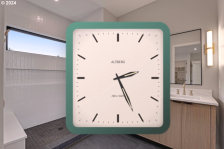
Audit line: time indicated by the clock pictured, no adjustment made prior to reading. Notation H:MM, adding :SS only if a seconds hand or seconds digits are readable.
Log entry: 2:26
